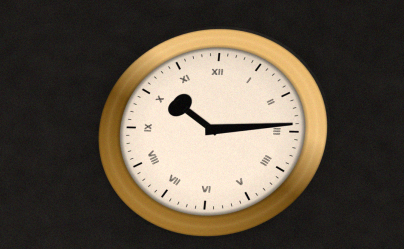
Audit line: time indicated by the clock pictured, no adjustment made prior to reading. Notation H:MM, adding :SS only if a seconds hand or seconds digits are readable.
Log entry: 10:14
